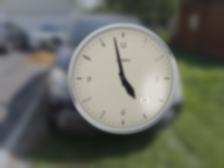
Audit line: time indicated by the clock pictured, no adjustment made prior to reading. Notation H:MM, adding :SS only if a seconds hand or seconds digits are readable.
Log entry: 4:58
